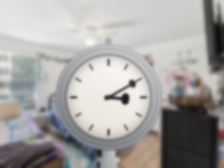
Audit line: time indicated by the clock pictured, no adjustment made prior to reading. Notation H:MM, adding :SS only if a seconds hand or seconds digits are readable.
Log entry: 3:10
